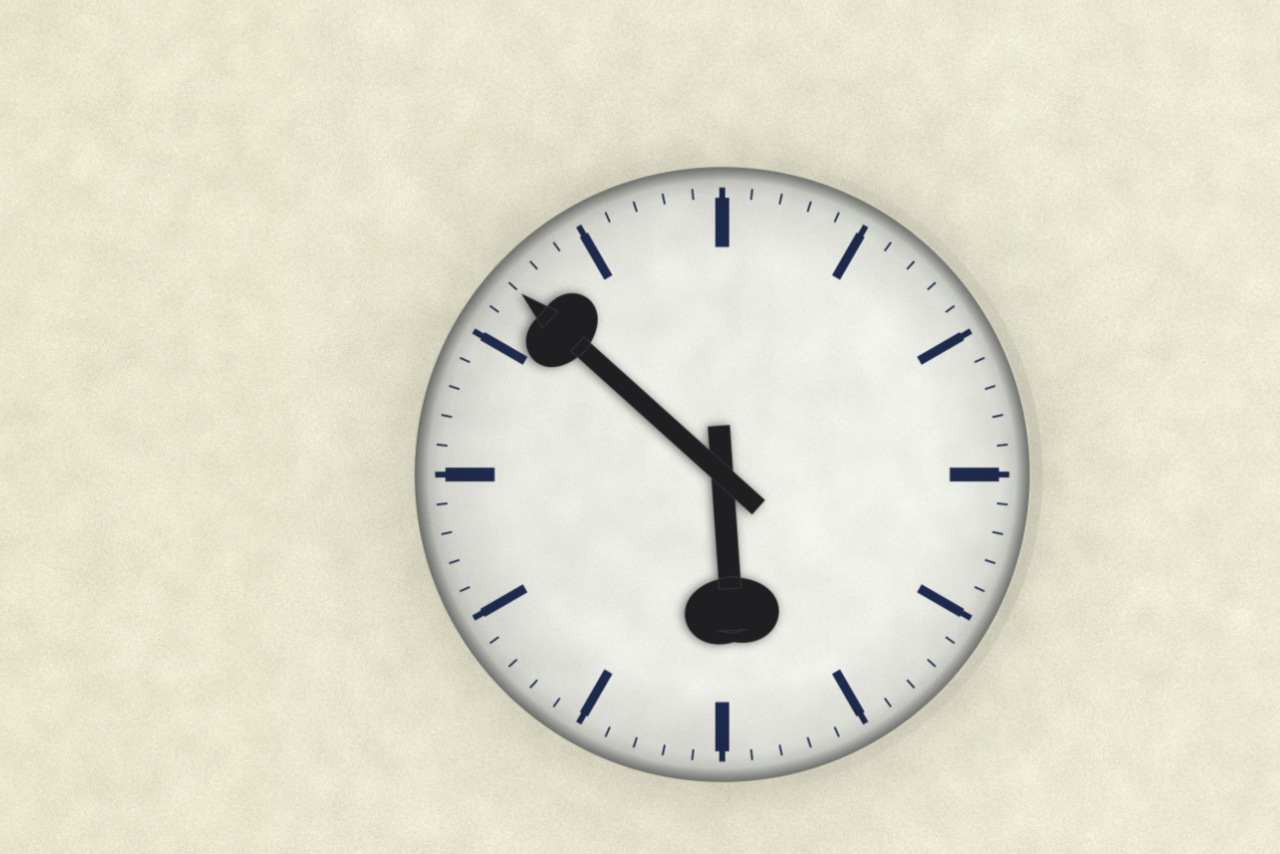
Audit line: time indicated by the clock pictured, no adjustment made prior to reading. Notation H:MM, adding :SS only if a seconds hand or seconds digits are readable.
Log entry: 5:52
